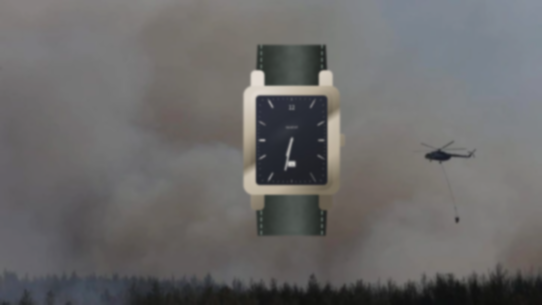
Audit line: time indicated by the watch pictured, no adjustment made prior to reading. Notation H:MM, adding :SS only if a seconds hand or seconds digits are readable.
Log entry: 6:32
